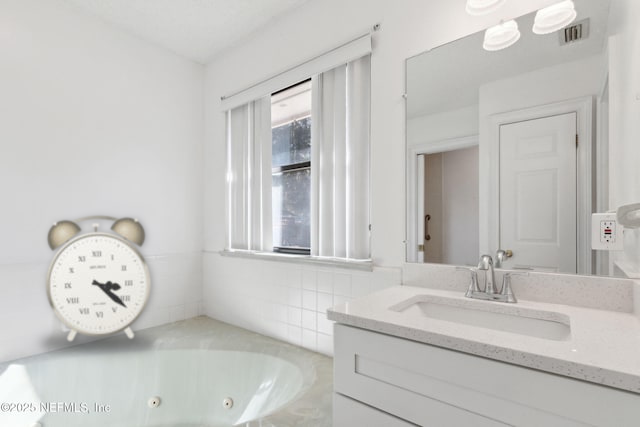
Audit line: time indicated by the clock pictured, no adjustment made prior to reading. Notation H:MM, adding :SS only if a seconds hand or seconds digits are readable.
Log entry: 3:22
